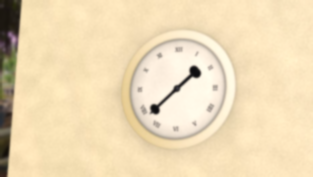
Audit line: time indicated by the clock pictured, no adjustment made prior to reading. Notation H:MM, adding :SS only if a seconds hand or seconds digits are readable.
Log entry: 1:38
